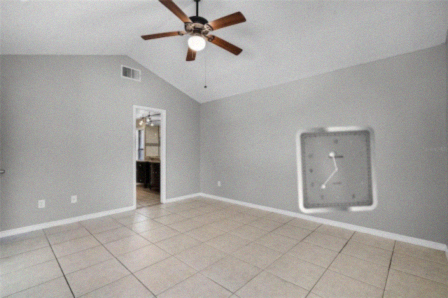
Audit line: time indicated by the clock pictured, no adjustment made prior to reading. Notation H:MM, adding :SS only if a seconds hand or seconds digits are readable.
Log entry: 11:37
